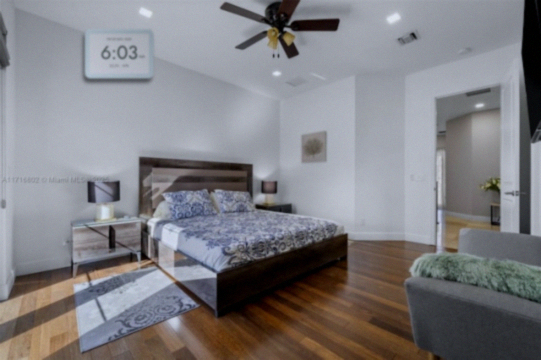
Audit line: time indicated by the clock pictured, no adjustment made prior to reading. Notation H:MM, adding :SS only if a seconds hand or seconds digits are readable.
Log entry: 6:03
